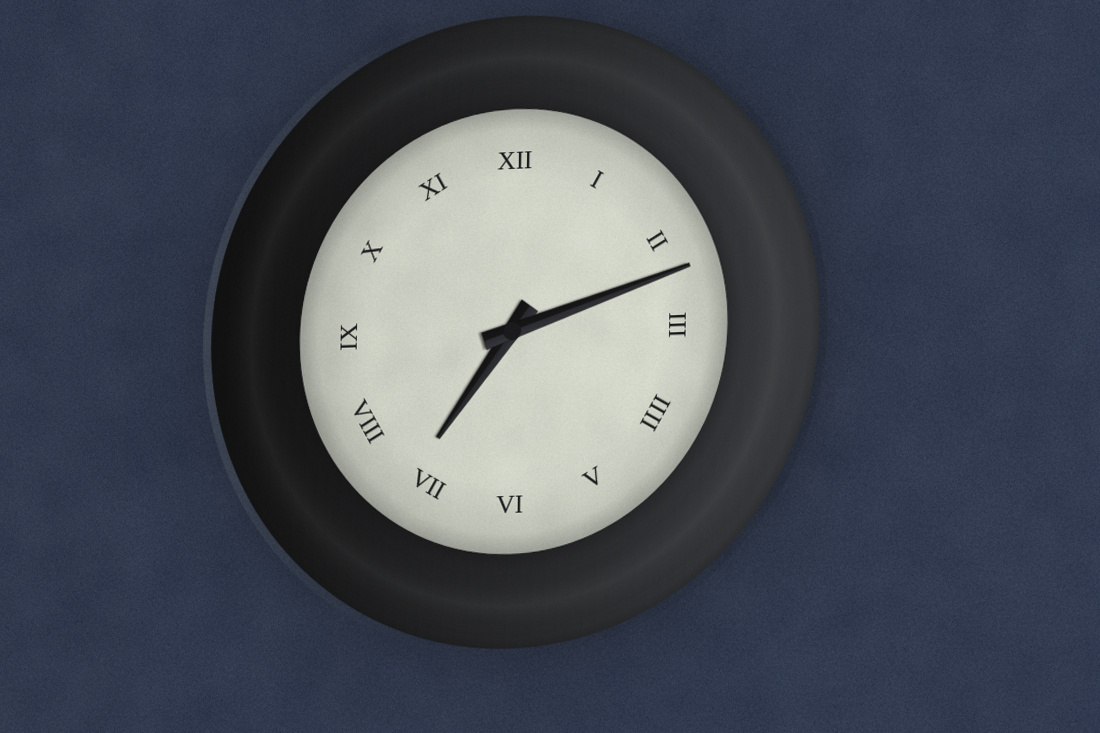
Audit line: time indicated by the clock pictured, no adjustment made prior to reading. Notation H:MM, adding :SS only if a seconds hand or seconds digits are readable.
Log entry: 7:12
